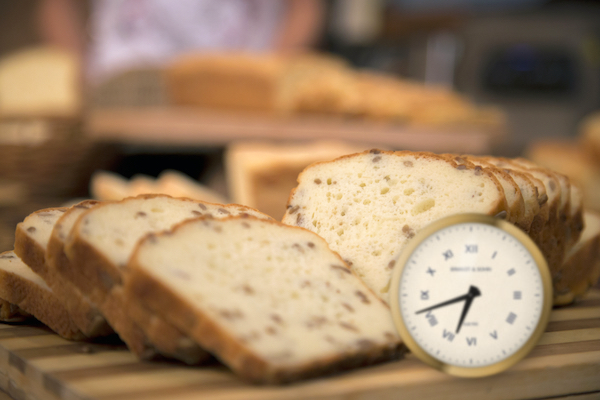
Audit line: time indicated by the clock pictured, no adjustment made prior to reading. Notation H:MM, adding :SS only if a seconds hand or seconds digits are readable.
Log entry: 6:42
